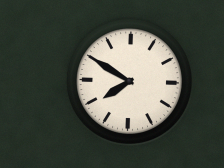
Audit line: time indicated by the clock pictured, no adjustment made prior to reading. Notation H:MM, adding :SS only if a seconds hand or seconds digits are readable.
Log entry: 7:50
